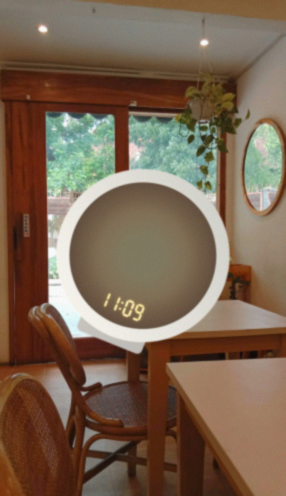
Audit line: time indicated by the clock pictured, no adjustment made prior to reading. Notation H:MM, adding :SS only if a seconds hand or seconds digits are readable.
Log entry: 11:09
